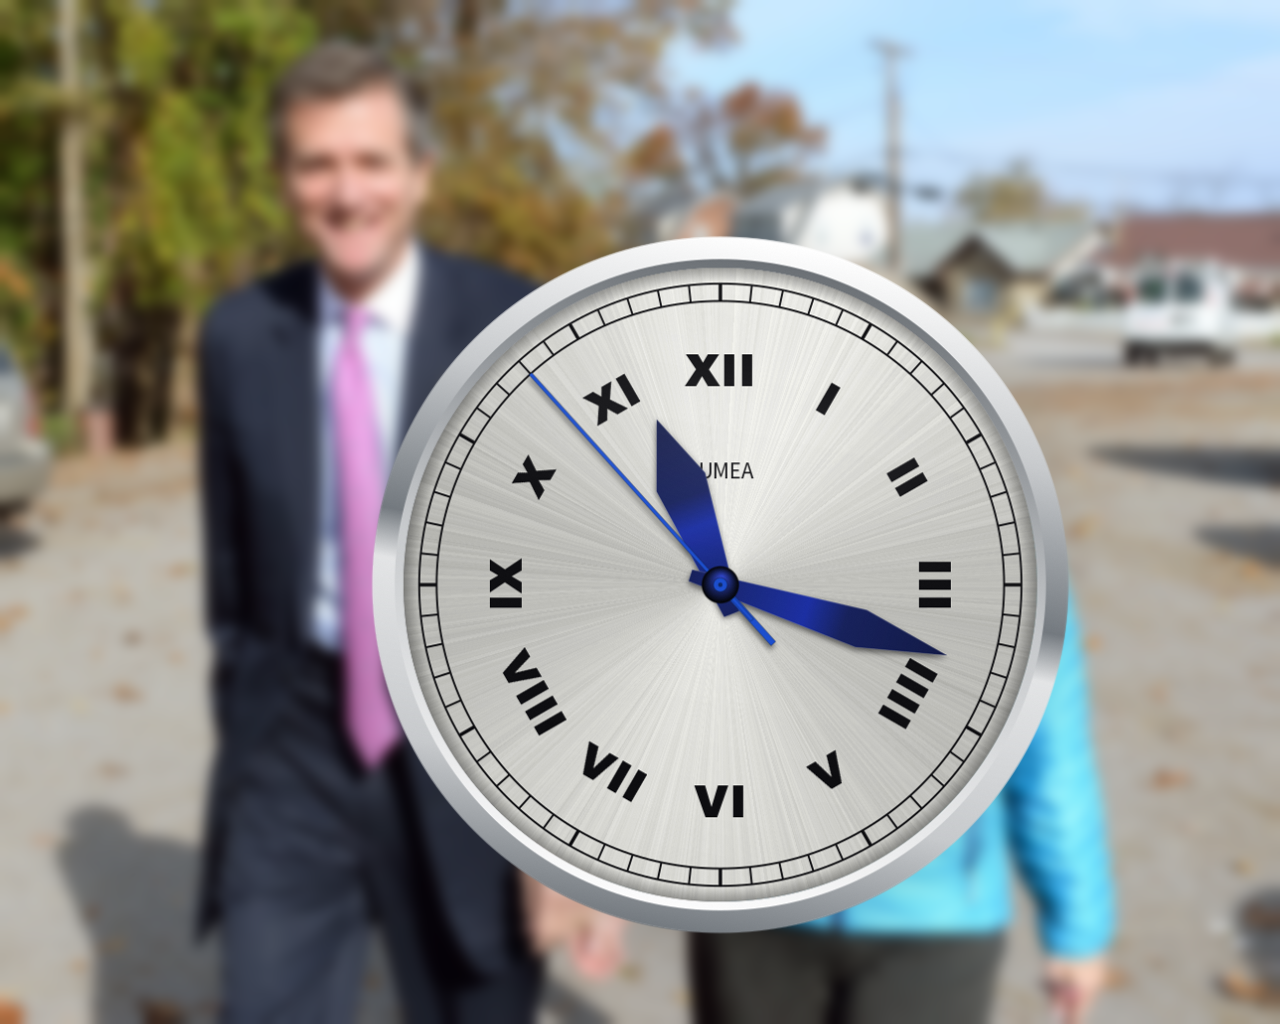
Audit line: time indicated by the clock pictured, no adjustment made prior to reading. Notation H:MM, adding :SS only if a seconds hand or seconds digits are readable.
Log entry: 11:17:53
